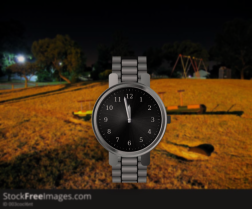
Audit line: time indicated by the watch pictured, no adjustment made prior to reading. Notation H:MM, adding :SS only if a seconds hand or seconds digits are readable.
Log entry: 11:58
